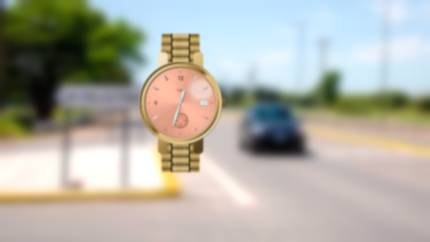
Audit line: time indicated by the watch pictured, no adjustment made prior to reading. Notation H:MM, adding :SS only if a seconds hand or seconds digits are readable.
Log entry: 12:33
